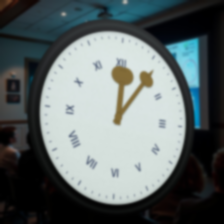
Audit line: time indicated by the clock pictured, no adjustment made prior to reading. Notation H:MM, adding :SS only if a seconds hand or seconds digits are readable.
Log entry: 12:06
